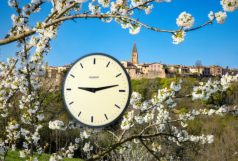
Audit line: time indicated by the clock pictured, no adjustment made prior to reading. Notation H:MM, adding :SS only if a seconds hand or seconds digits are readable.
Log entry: 9:13
